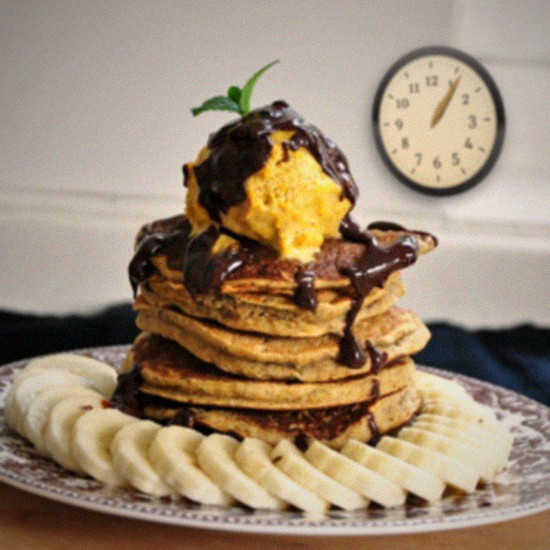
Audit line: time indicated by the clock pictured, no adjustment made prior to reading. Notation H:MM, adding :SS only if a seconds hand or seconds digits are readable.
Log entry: 1:06
